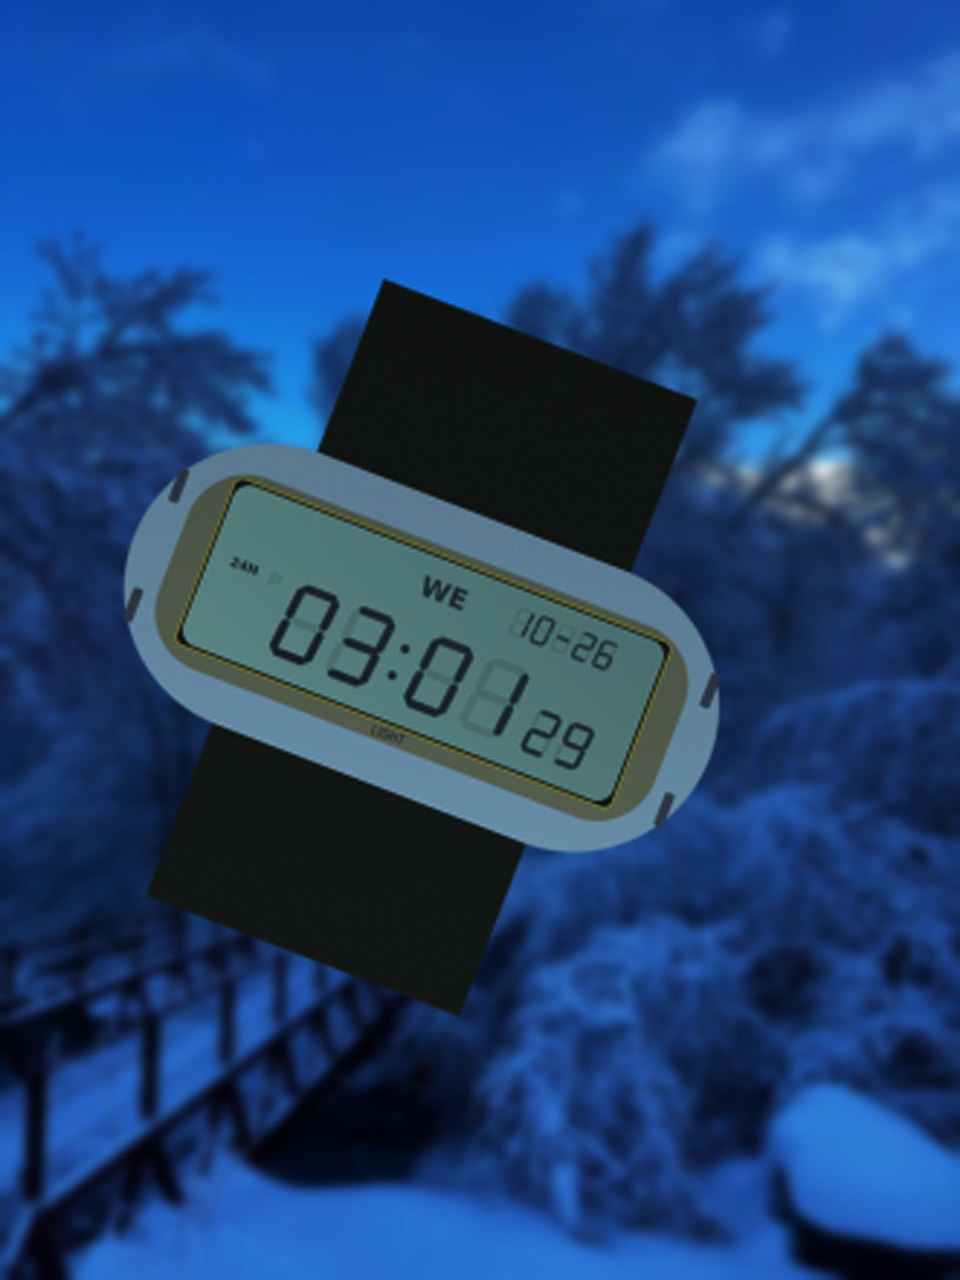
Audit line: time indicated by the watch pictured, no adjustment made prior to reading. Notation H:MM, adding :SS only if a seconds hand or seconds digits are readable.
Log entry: 3:01:29
